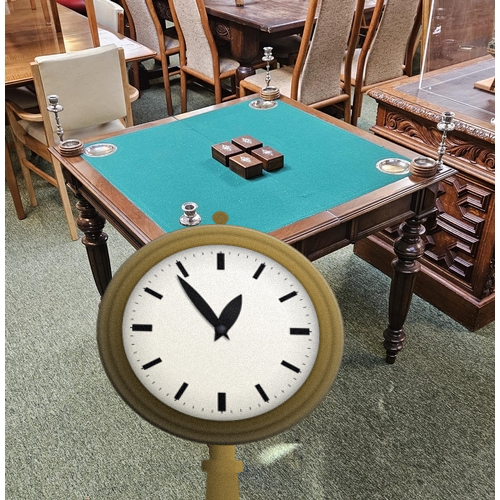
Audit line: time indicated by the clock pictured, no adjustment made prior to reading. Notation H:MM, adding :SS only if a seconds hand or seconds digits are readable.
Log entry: 12:54
